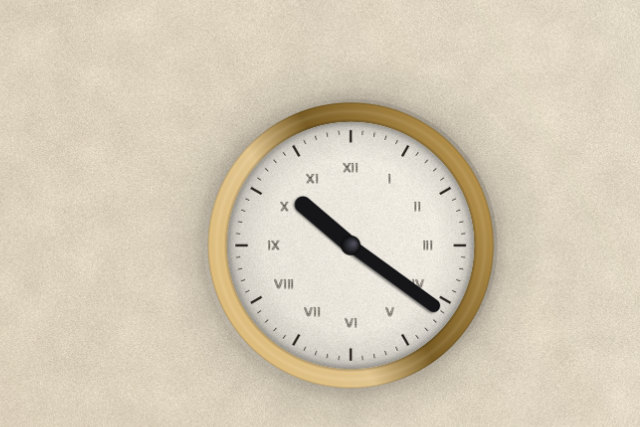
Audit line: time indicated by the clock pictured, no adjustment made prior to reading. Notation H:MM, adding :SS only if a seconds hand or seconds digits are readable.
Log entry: 10:21
